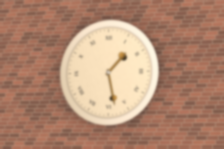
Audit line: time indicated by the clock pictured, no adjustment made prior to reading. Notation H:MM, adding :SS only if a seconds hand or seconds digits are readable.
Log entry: 1:28
